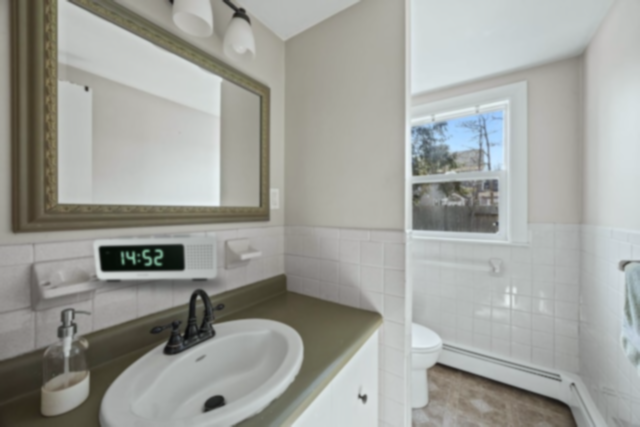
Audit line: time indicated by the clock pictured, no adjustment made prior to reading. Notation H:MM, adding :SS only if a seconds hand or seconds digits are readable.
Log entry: 14:52
